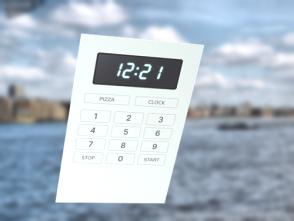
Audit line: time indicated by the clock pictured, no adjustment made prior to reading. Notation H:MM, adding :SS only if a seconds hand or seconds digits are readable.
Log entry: 12:21
